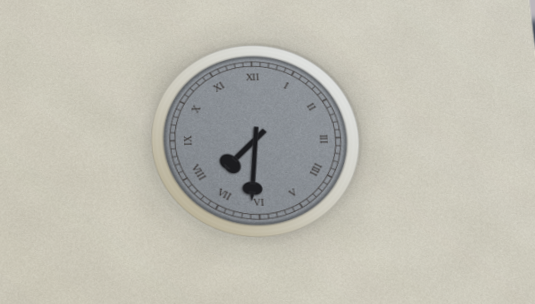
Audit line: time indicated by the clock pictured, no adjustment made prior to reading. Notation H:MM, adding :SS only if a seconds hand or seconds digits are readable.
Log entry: 7:31
